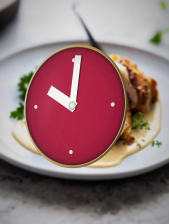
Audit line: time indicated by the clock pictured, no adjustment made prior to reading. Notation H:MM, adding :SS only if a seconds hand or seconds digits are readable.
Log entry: 10:01
